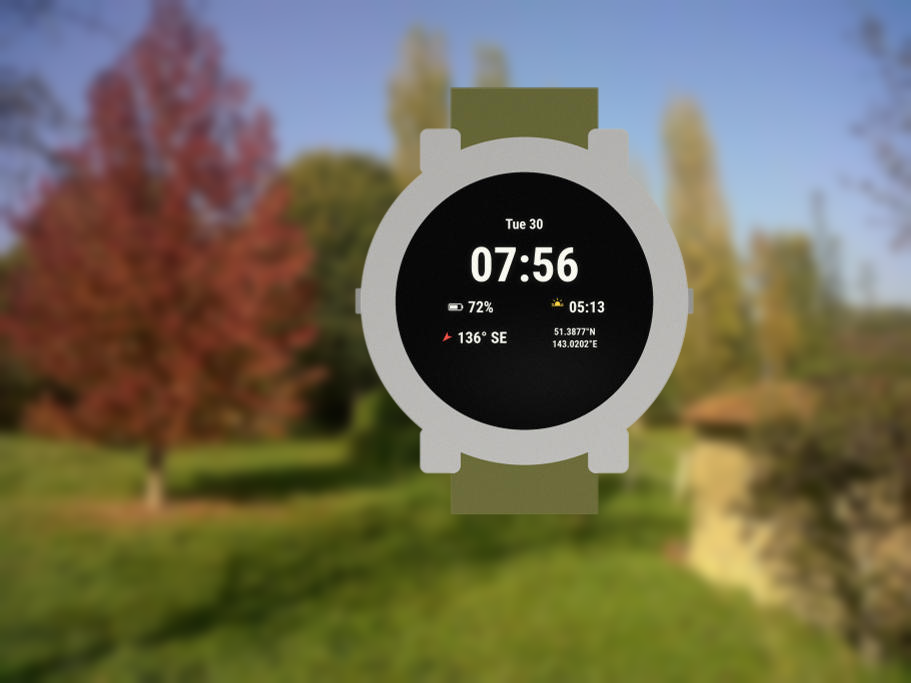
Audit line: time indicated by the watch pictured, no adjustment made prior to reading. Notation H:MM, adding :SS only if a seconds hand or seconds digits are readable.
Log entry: 7:56
